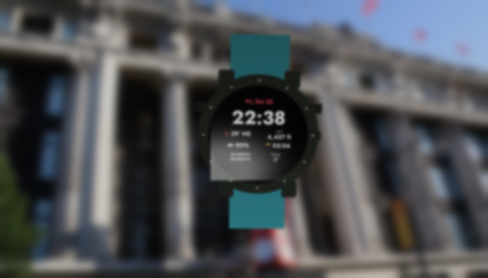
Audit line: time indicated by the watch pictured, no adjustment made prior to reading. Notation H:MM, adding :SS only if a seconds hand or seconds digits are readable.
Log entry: 22:38
